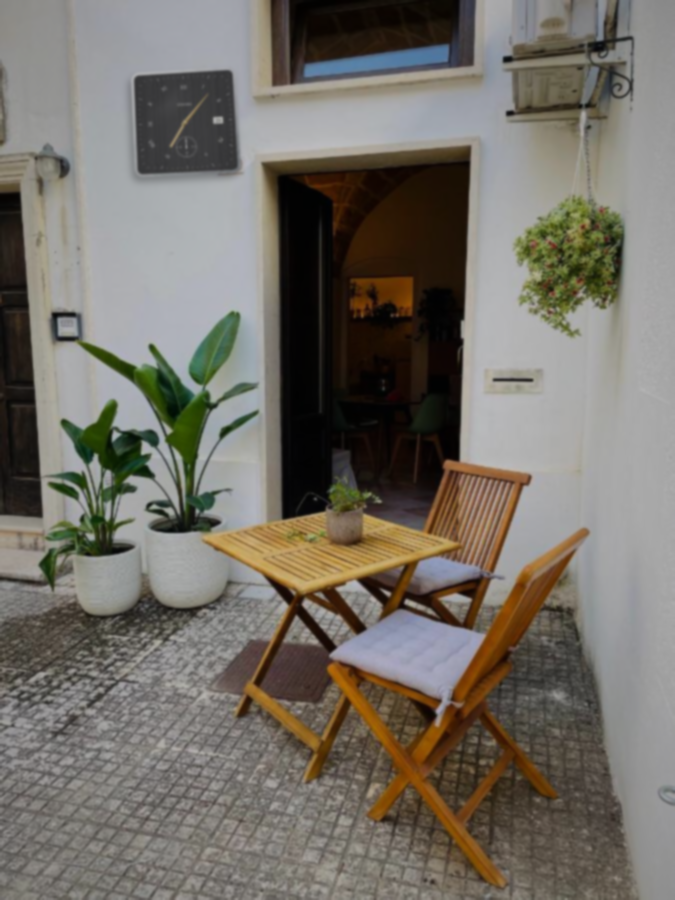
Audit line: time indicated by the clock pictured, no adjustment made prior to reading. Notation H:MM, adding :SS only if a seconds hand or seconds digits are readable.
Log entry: 7:07
